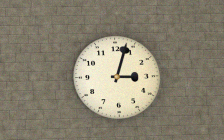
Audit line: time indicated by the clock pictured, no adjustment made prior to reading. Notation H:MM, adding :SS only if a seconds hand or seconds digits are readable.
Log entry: 3:03
